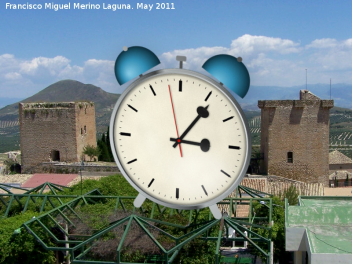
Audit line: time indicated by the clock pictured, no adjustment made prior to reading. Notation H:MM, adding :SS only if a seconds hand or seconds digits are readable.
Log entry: 3:05:58
